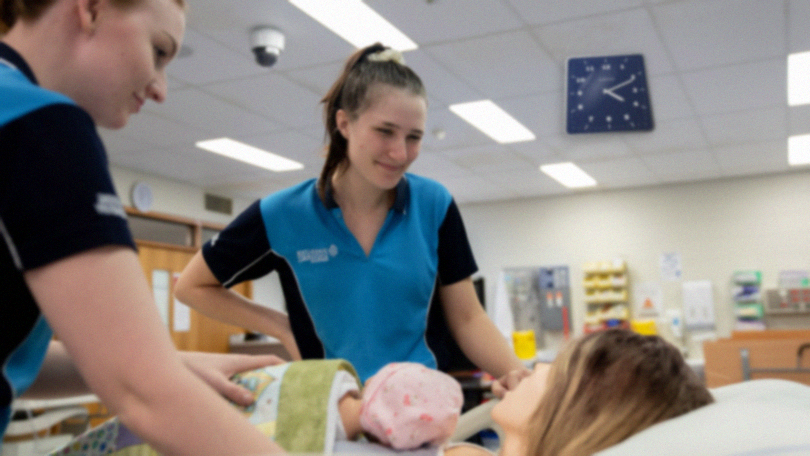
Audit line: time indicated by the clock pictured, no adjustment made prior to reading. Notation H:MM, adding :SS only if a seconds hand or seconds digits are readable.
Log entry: 4:11
